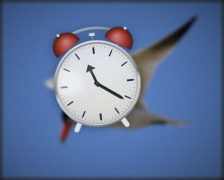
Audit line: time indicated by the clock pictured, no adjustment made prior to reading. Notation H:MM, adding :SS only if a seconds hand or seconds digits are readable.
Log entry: 11:21
